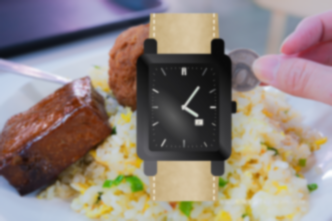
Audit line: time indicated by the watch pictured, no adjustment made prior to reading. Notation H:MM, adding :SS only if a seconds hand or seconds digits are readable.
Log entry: 4:06
